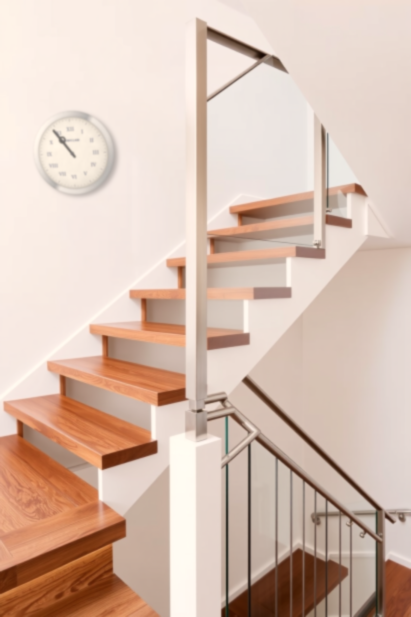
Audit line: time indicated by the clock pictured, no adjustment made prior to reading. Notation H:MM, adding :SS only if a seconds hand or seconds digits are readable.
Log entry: 10:54
